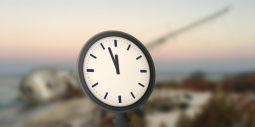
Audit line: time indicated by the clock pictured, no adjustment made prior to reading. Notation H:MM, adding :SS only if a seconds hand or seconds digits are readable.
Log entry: 11:57
